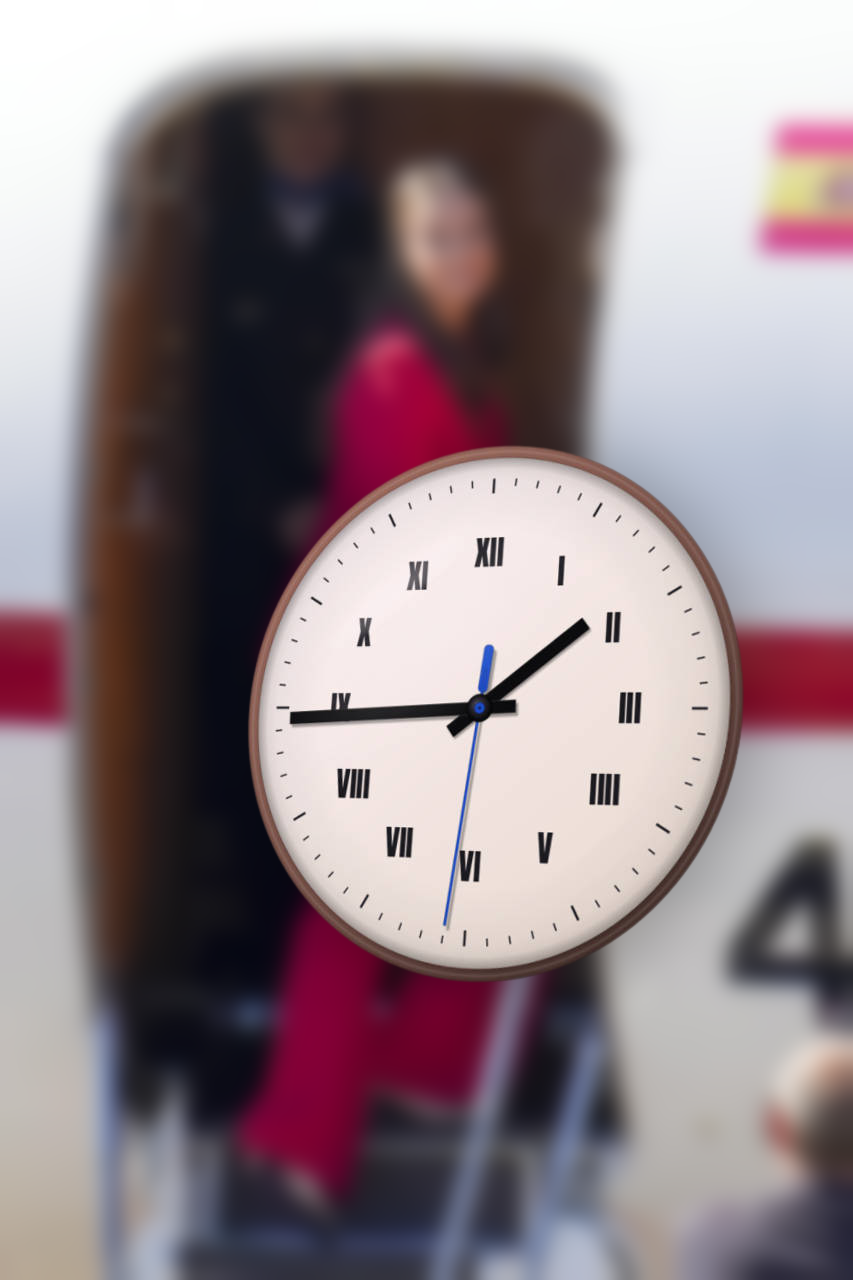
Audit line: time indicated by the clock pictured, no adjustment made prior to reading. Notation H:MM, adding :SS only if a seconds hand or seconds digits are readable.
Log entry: 1:44:31
